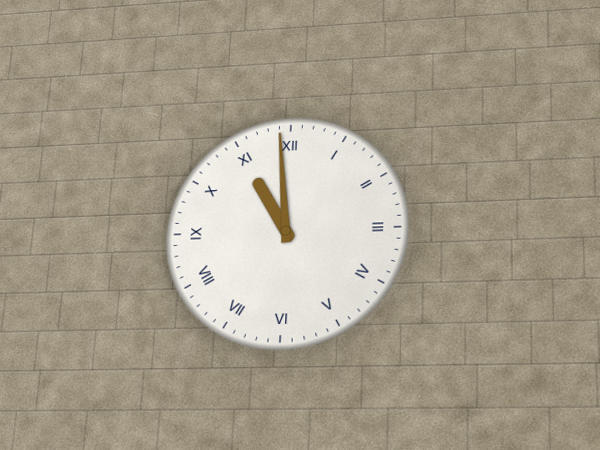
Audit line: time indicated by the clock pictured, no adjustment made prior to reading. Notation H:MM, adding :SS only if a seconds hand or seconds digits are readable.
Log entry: 10:59
